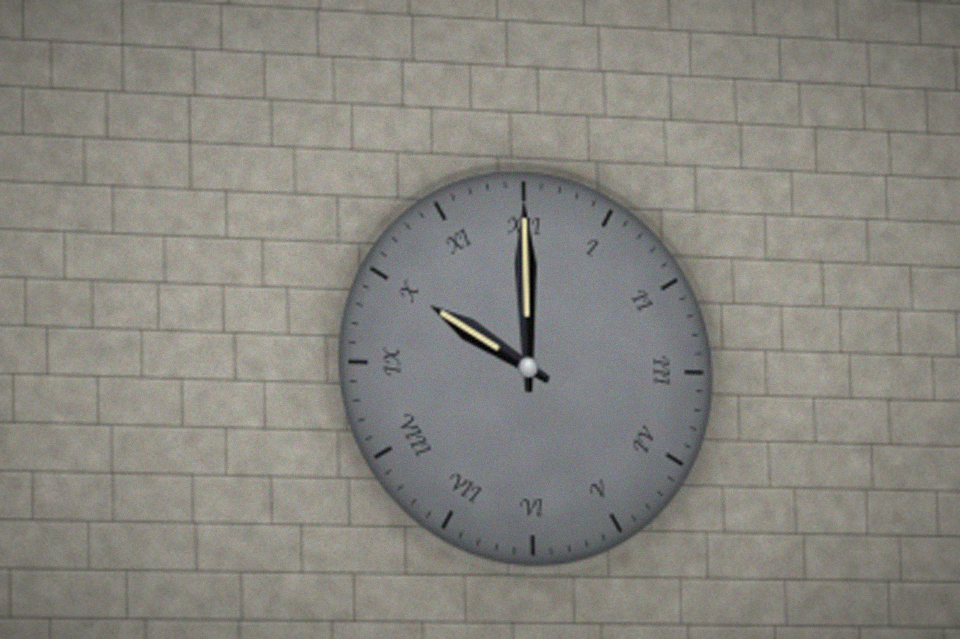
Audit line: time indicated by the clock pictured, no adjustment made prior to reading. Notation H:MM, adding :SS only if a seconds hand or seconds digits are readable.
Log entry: 10:00
